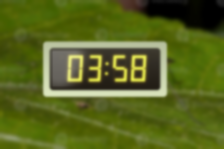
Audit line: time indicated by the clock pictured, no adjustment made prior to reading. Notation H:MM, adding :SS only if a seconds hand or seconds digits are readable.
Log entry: 3:58
